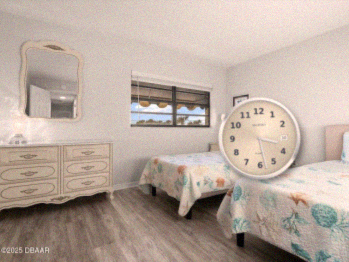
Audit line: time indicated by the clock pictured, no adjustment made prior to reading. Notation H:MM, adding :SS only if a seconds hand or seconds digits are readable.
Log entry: 3:28
